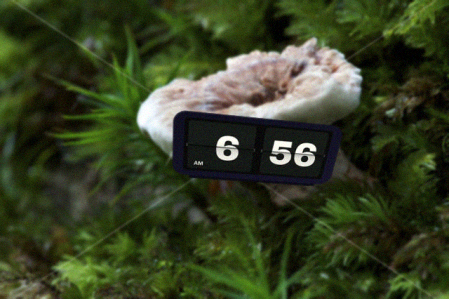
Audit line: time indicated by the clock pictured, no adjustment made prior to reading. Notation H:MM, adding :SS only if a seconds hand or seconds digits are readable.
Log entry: 6:56
